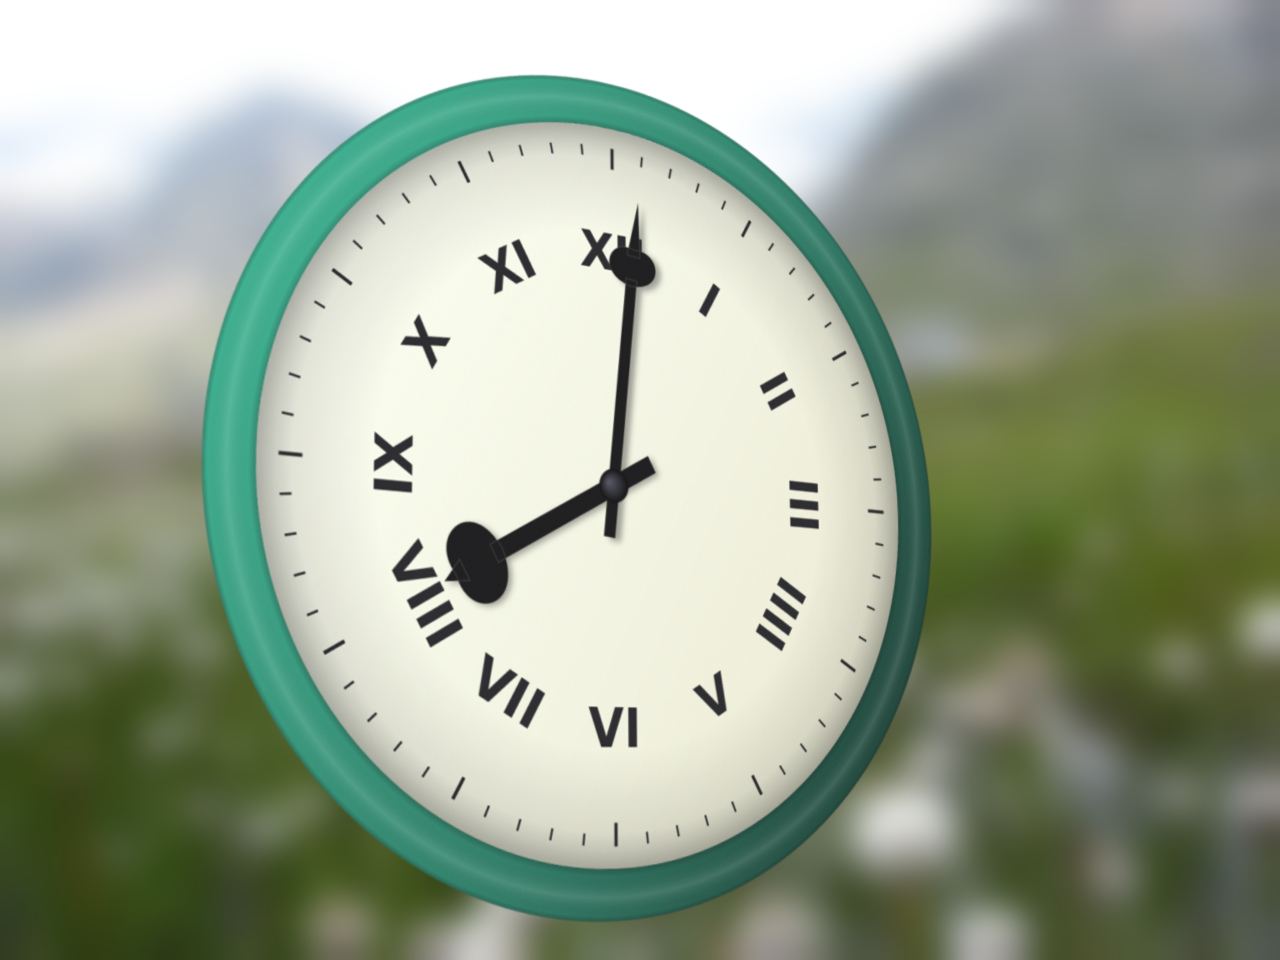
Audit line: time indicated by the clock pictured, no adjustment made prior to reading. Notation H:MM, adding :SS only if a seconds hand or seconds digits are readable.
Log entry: 8:01
